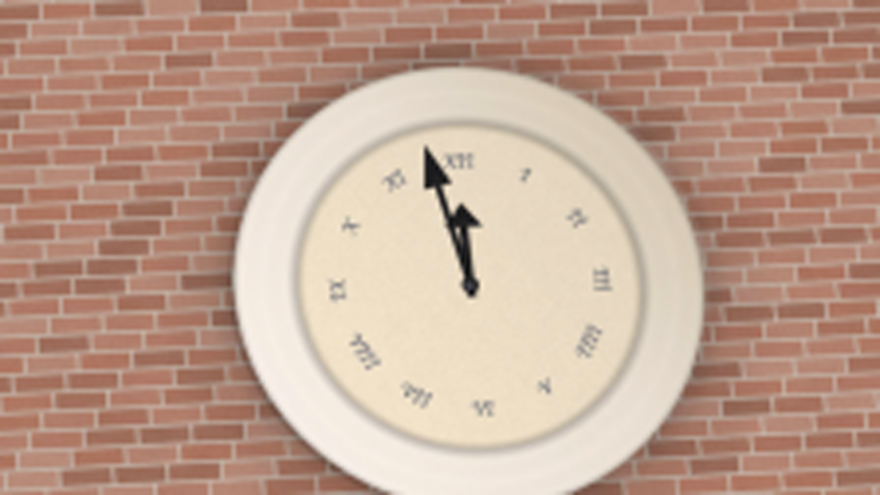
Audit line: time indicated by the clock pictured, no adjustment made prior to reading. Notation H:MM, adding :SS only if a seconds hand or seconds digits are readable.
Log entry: 11:58
